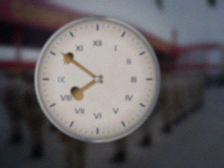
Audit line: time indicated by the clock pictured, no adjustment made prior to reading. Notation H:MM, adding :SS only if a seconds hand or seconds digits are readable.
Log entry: 7:51
